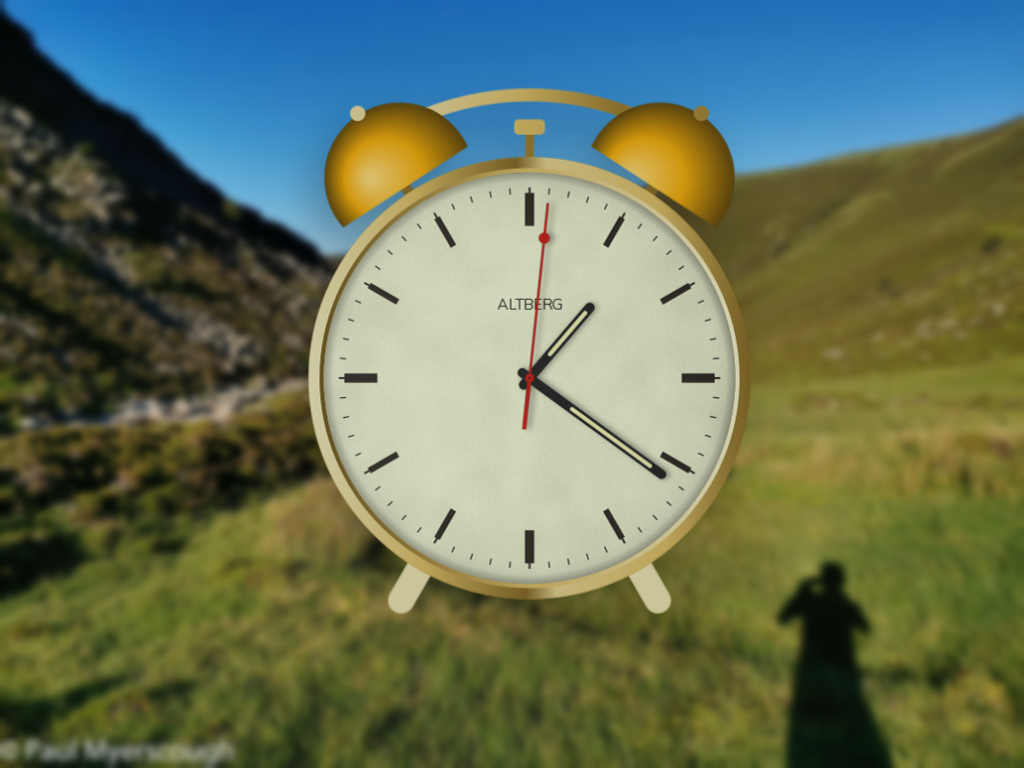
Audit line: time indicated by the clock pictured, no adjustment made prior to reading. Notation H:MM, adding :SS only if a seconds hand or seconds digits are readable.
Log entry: 1:21:01
